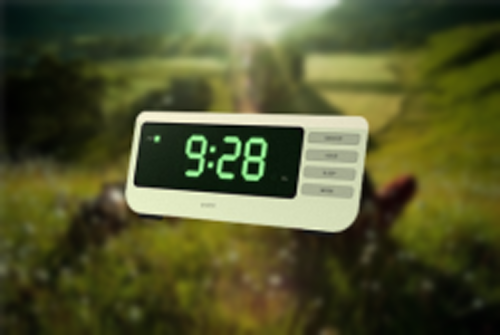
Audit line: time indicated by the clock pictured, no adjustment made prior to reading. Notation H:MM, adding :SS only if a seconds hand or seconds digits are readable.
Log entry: 9:28
